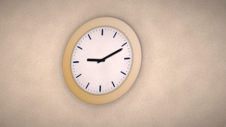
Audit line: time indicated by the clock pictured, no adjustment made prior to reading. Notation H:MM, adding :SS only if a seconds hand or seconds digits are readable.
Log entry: 9:11
